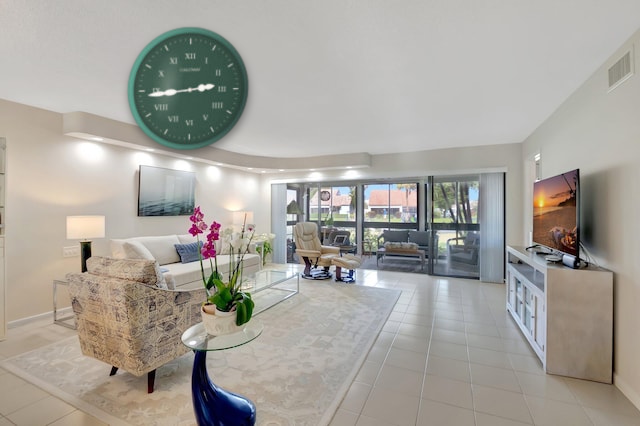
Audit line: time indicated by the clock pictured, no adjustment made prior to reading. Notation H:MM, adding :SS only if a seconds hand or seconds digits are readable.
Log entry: 2:44
